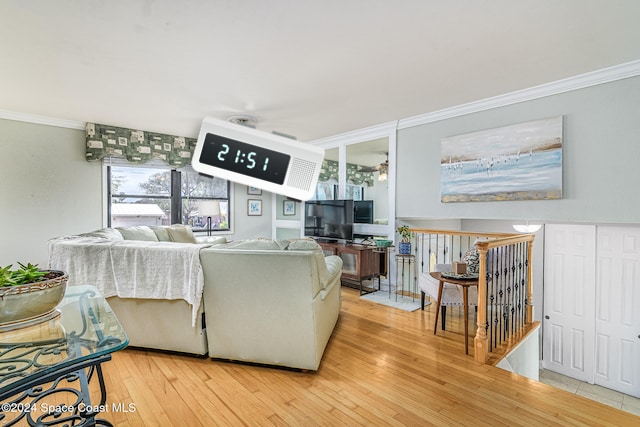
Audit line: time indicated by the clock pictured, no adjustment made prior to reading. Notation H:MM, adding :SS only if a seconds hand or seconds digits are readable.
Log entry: 21:51
